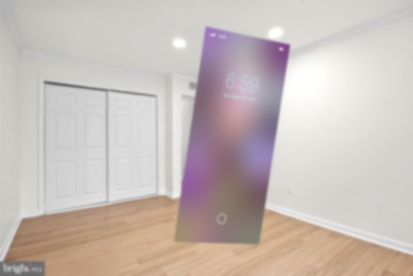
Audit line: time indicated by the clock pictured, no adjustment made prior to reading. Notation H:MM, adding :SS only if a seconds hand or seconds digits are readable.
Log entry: 6:59
